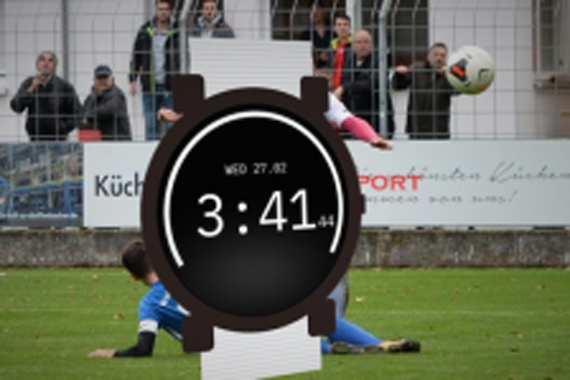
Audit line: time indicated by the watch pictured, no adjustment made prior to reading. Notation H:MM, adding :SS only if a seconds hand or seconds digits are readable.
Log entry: 3:41
